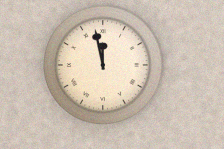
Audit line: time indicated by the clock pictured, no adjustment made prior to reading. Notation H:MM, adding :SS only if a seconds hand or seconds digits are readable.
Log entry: 11:58
